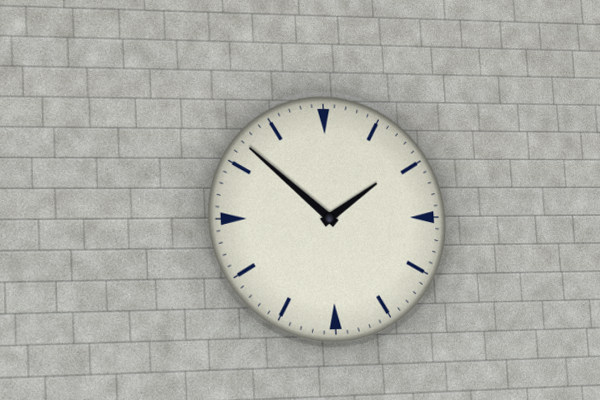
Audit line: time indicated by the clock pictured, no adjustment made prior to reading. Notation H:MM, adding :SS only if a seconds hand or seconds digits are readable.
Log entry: 1:52
